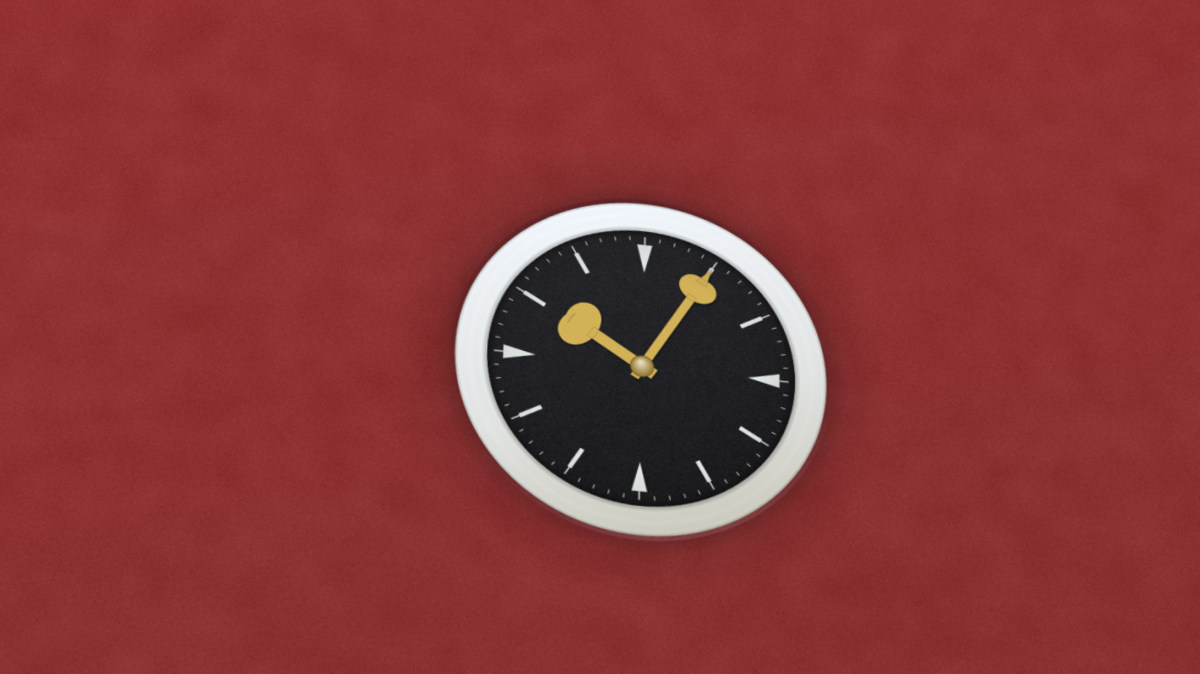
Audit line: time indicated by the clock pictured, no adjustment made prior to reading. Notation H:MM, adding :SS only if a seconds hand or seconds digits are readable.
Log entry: 10:05
